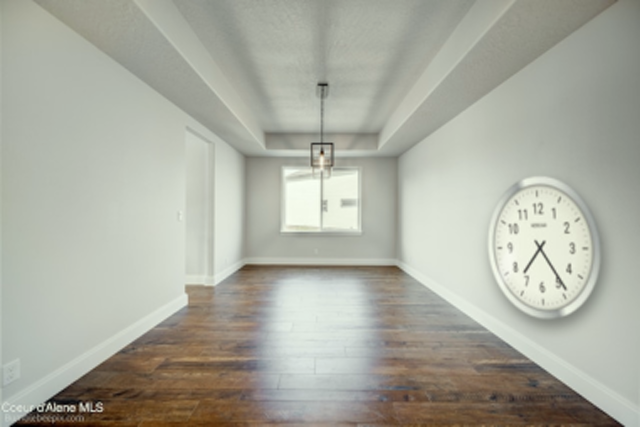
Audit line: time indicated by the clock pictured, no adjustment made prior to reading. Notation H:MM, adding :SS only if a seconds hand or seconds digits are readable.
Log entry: 7:24
